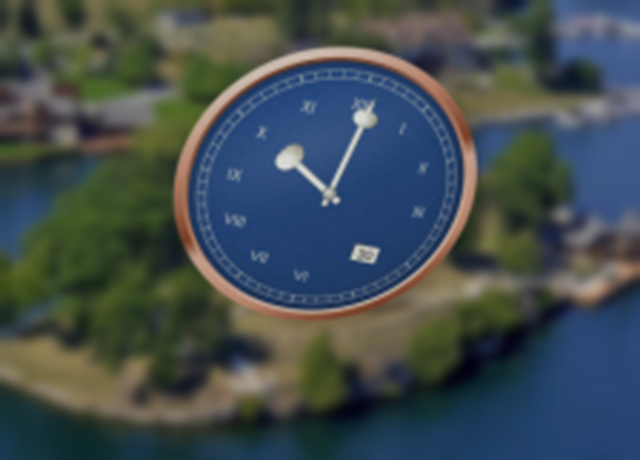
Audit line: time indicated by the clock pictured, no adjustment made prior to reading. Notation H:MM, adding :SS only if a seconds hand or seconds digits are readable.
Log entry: 10:01
